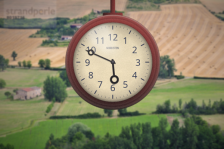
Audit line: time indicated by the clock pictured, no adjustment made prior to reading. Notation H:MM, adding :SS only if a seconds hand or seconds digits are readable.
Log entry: 5:49
